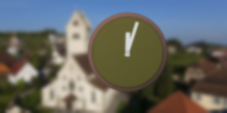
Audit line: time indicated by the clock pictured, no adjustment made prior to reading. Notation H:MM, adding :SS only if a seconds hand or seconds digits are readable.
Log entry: 12:03
